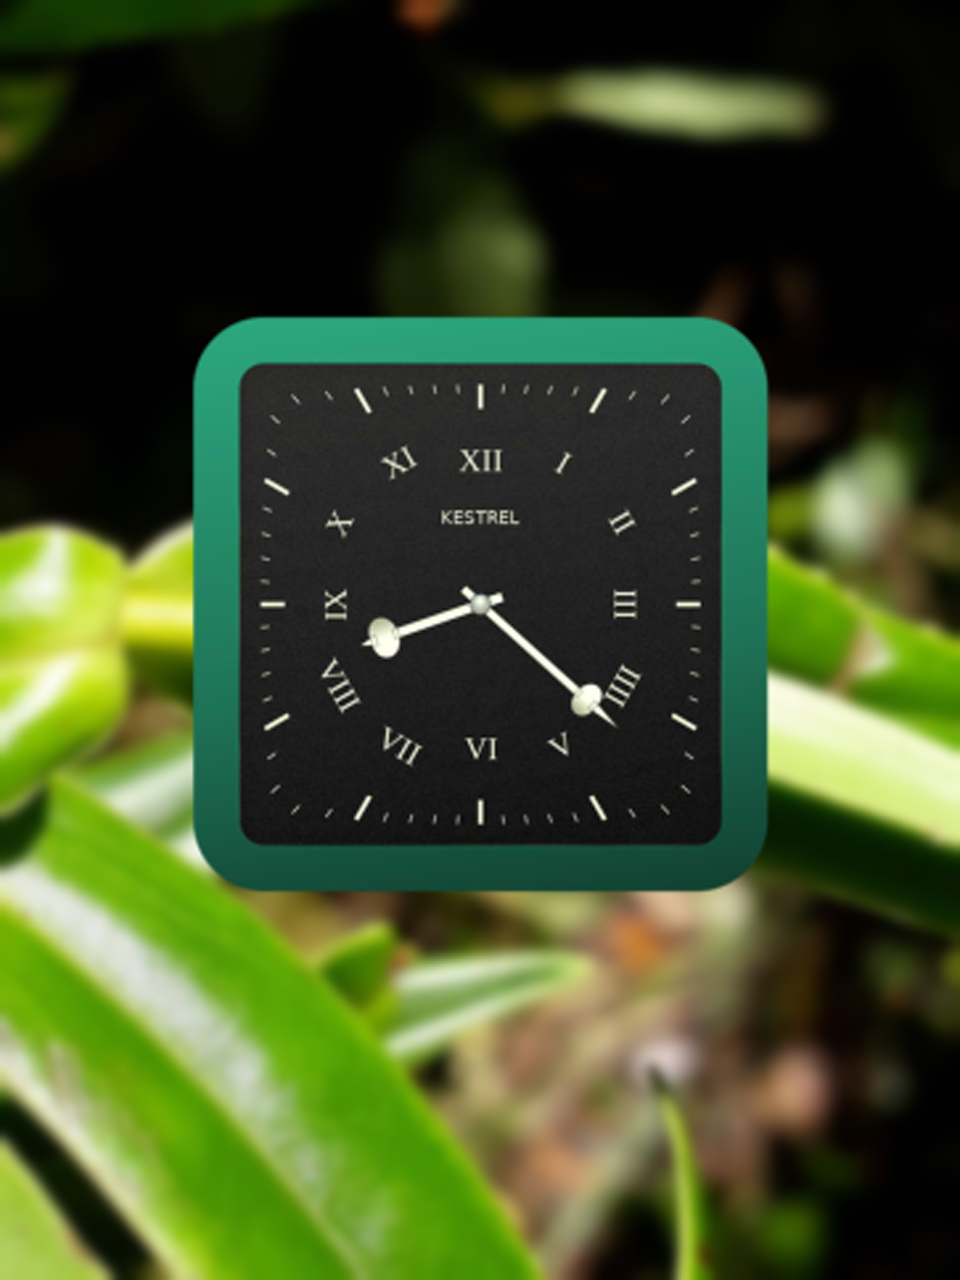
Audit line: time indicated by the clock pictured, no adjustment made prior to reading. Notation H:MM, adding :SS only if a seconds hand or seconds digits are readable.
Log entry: 8:22
